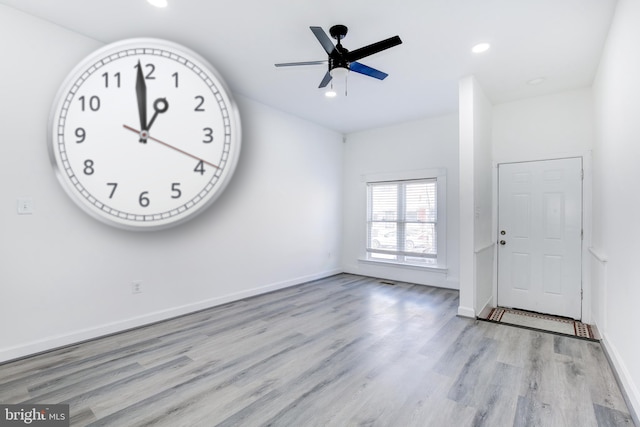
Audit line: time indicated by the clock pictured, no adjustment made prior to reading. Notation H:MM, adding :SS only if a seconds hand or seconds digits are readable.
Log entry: 12:59:19
